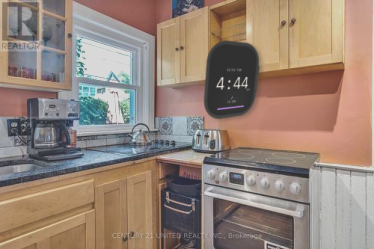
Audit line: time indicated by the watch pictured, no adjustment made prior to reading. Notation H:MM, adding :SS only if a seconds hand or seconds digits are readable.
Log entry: 4:44
